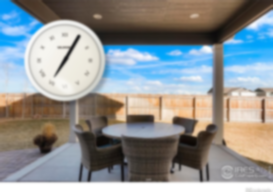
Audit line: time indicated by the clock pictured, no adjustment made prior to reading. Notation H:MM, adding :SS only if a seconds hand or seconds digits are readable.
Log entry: 7:05
